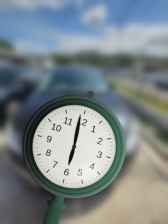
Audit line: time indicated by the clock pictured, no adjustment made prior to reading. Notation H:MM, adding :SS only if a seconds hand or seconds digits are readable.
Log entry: 5:59
